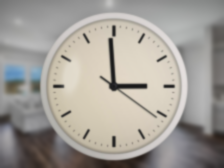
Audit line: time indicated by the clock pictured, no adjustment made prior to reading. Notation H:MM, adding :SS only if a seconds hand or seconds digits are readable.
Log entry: 2:59:21
